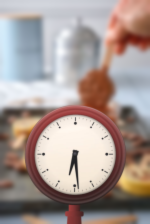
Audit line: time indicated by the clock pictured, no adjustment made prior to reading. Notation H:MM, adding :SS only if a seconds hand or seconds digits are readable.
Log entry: 6:29
